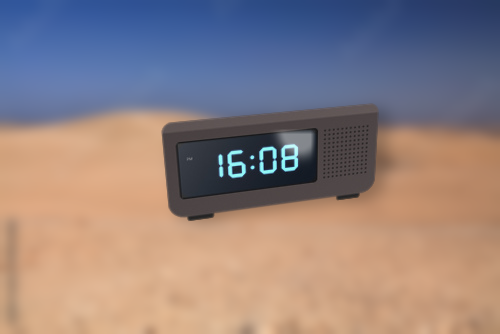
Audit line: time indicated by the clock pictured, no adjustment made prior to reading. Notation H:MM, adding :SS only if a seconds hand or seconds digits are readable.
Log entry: 16:08
